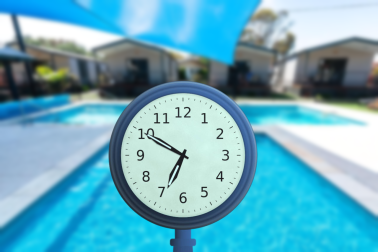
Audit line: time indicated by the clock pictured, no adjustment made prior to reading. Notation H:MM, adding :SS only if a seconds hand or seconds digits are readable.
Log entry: 6:50
